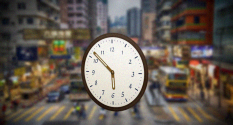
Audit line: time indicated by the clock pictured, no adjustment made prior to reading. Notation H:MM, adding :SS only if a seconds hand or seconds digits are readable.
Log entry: 5:52
